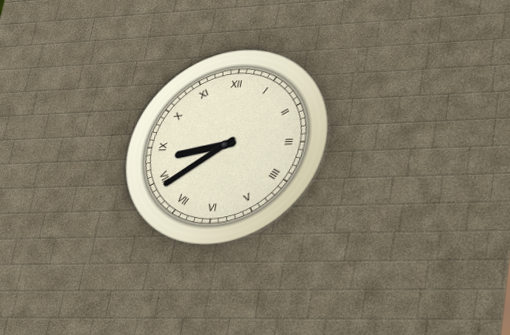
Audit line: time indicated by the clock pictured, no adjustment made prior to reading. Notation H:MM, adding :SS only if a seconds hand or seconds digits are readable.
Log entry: 8:39
